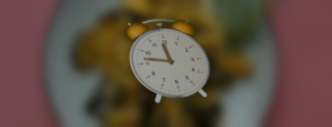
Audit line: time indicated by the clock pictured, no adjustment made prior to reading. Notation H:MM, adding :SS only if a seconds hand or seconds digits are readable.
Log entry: 11:47
